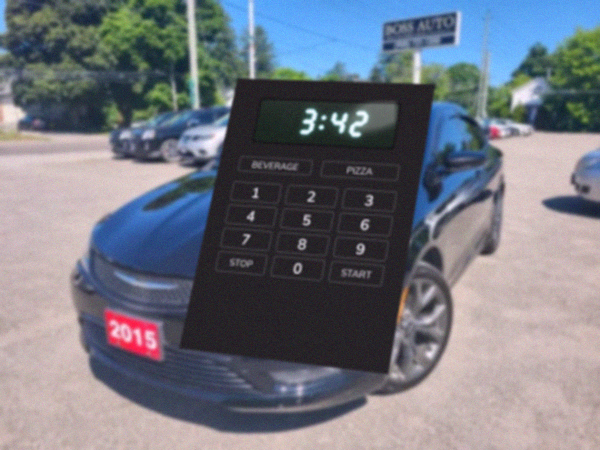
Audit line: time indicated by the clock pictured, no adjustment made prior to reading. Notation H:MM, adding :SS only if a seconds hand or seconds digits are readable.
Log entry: 3:42
